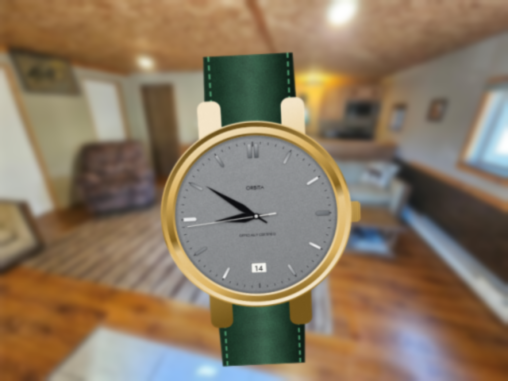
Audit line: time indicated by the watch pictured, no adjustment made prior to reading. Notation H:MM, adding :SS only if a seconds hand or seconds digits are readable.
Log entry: 8:50:44
